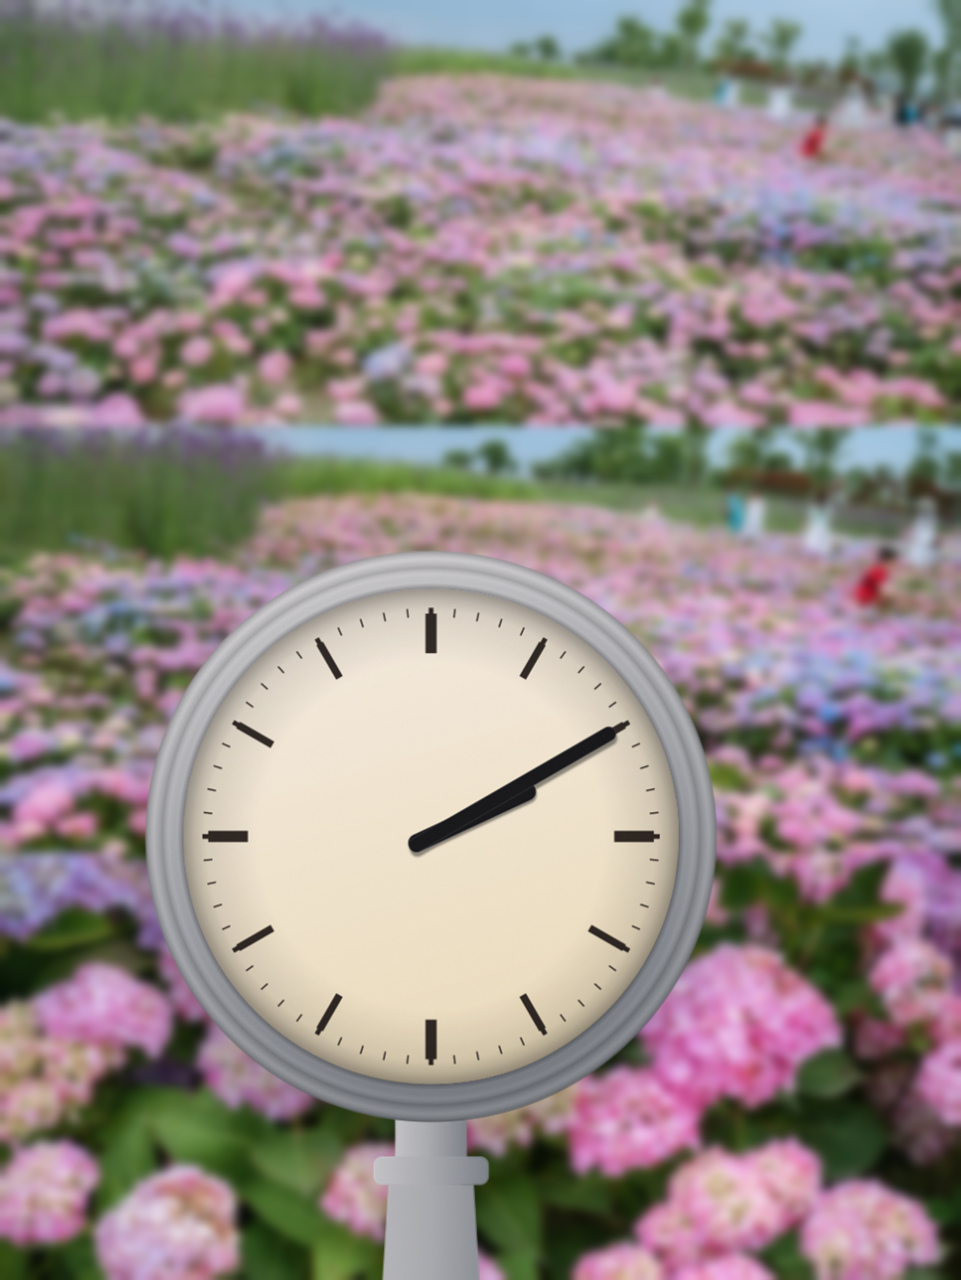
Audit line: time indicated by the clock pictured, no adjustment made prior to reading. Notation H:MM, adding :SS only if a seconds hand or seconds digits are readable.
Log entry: 2:10
